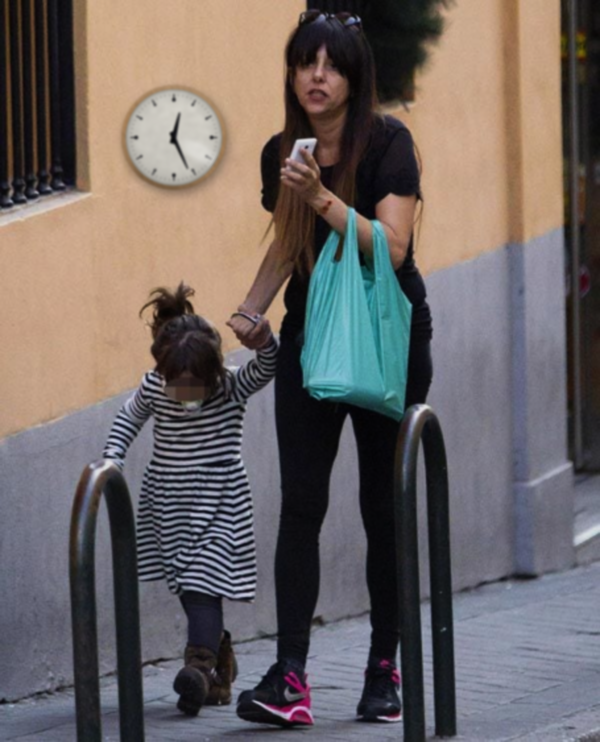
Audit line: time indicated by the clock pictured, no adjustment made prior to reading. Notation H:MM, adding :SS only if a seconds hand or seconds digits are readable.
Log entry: 12:26
